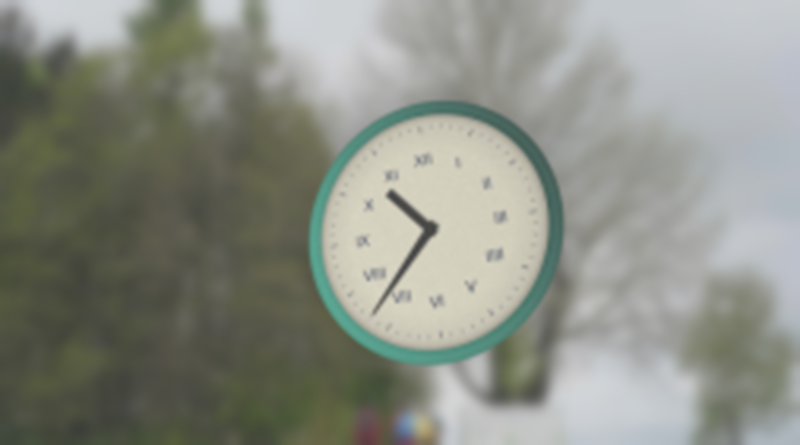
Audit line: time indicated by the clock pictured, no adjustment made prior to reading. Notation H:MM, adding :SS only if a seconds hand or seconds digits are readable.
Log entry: 10:37
